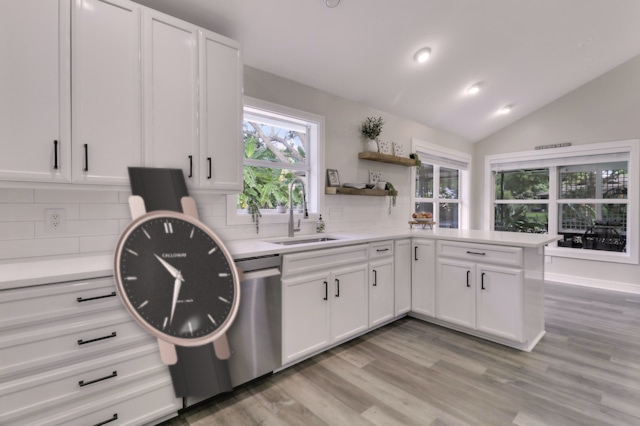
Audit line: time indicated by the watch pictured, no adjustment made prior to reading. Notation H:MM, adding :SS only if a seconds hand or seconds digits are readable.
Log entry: 10:34
